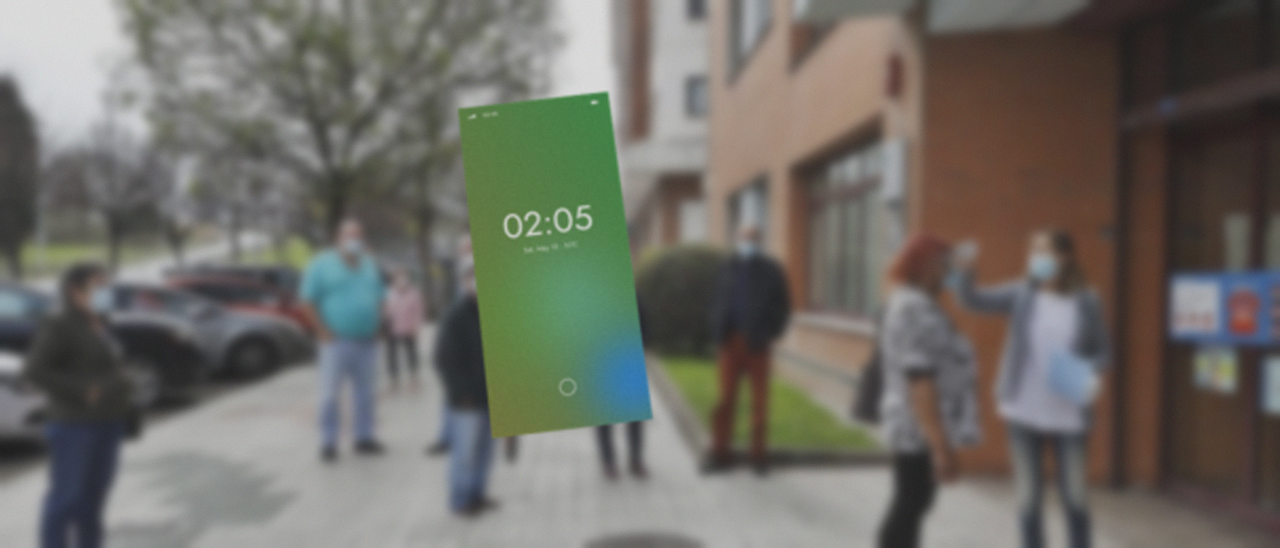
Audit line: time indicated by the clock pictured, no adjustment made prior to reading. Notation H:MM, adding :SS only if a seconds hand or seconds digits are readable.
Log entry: 2:05
